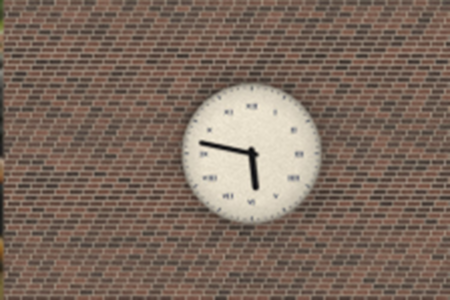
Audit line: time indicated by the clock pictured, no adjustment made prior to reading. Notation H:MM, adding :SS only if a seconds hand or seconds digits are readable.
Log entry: 5:47
